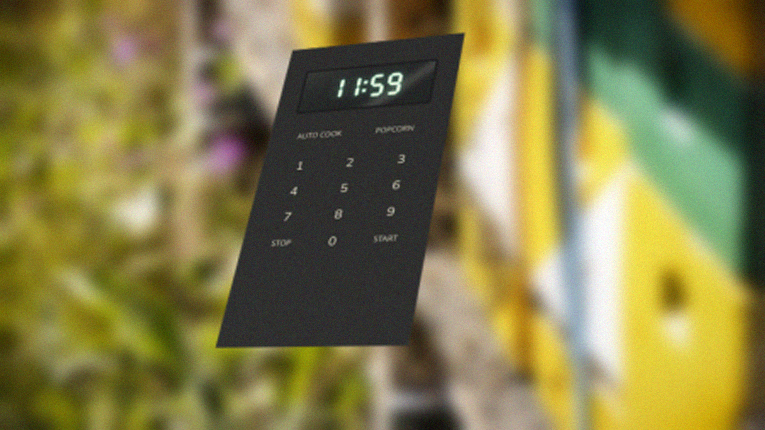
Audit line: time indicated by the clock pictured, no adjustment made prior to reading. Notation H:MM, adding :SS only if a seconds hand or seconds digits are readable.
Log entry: 11:59
